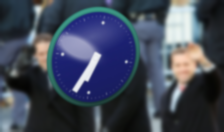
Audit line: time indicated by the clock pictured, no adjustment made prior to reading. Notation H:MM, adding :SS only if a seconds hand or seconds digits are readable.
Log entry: 6:34
